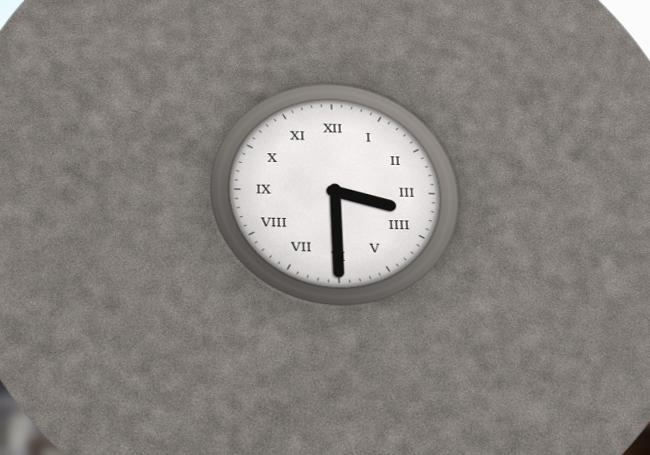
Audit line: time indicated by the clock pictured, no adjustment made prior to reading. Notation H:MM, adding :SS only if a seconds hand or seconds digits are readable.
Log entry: 3:30
